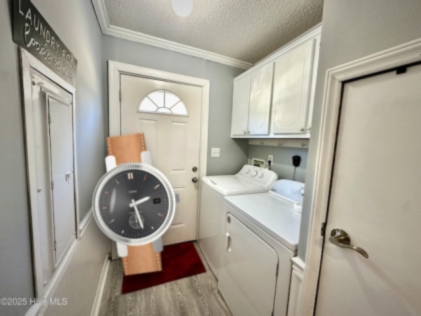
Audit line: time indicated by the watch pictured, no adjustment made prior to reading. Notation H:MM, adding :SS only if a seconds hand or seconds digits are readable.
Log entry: 2:28
